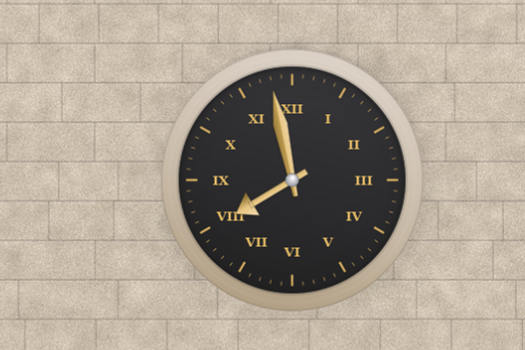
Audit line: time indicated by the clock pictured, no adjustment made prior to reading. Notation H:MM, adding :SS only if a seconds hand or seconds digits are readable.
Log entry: 7:58
